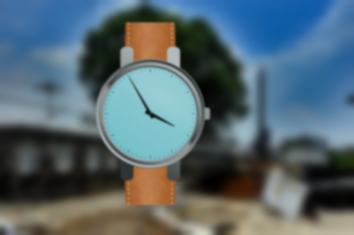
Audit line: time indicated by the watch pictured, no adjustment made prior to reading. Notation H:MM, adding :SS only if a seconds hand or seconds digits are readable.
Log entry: 3:55
